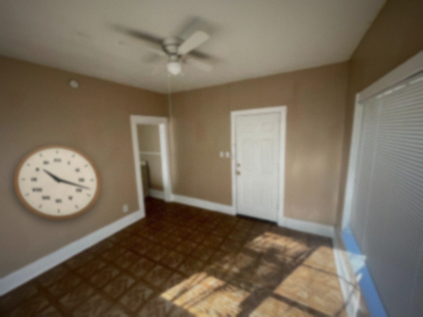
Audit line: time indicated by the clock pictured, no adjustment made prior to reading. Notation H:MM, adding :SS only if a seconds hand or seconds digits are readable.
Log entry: 10:18
